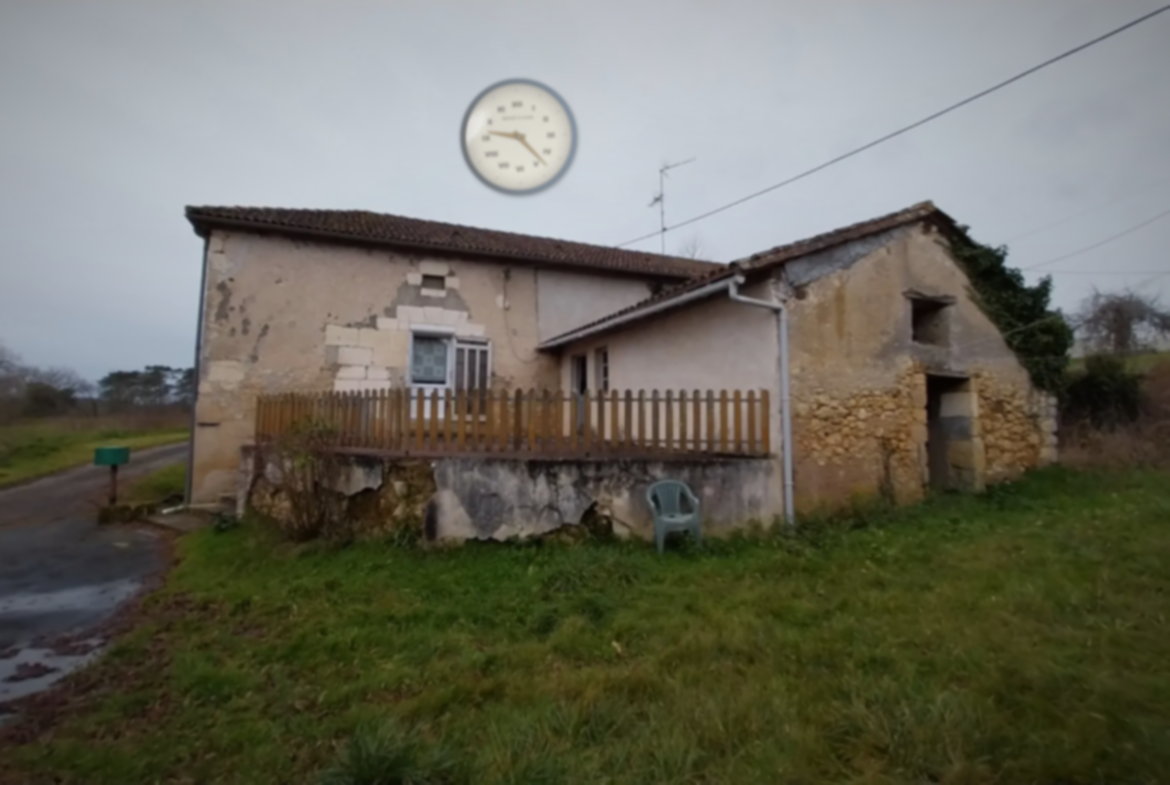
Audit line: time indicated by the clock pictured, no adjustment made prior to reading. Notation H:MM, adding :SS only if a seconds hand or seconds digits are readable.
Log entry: 9:23
